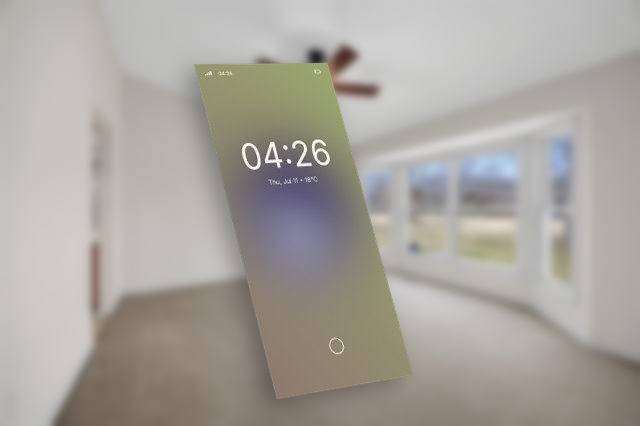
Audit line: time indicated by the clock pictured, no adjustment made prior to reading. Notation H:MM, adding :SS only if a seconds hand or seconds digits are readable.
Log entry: 4:26
